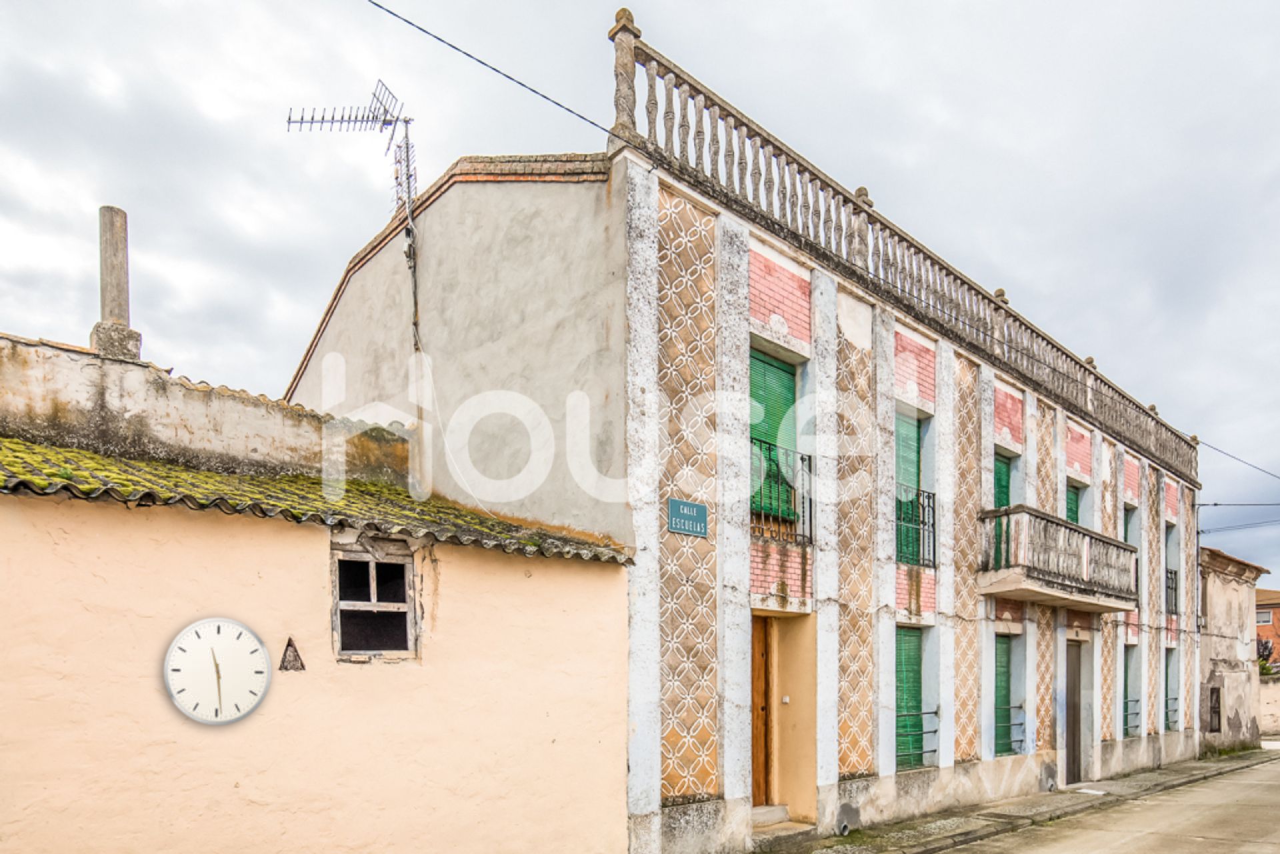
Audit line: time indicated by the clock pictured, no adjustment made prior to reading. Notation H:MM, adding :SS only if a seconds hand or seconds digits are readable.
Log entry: 11:29
